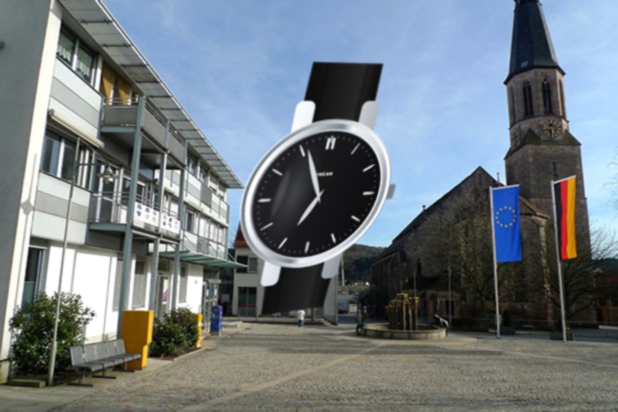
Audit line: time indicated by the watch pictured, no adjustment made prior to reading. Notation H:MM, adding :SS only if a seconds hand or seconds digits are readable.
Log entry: 6:56
